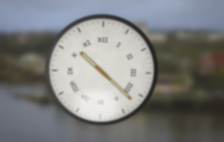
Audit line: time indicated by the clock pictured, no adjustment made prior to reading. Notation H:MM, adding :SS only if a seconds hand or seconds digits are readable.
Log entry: 10:22
